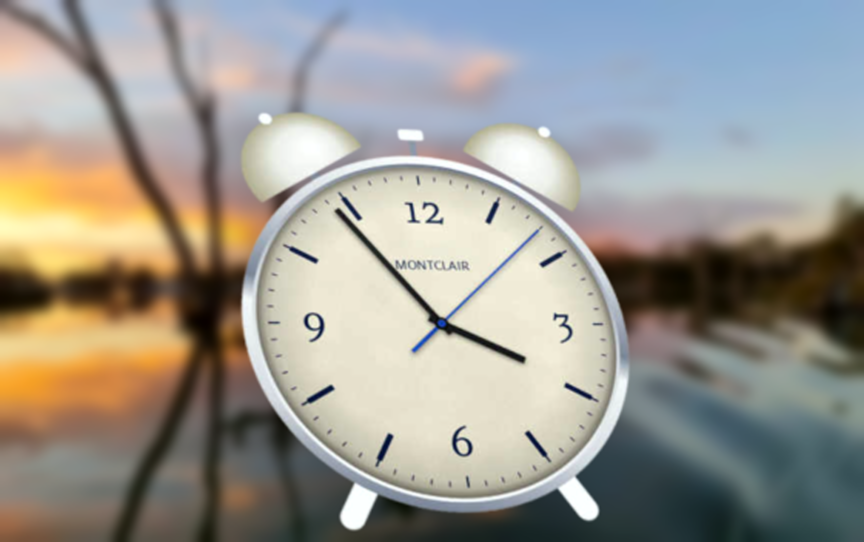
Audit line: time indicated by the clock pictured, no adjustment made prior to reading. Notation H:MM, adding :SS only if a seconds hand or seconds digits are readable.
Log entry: 3:54:08
